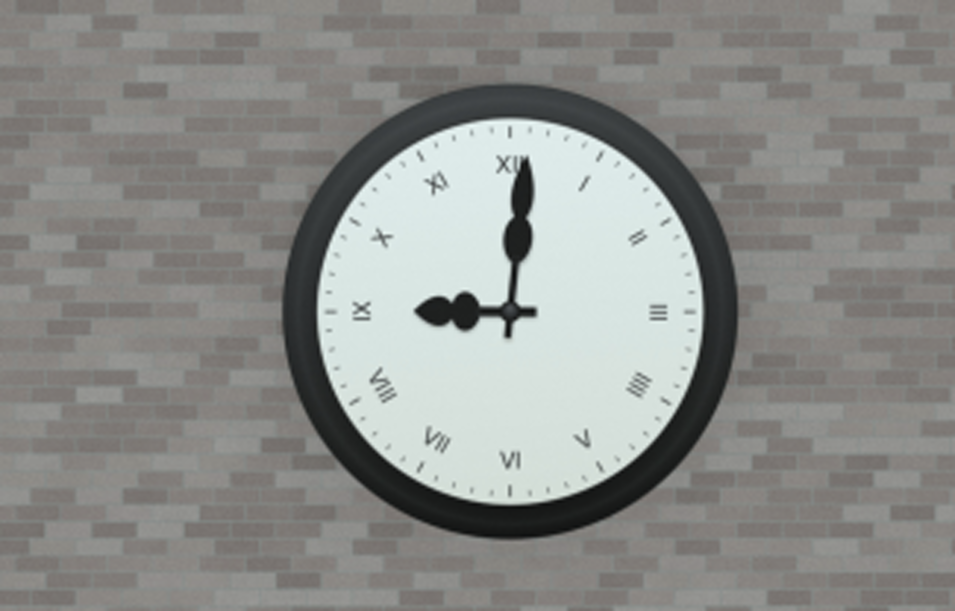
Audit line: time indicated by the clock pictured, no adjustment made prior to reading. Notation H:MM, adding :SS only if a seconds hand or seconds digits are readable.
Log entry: 9:01
